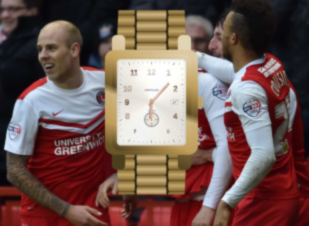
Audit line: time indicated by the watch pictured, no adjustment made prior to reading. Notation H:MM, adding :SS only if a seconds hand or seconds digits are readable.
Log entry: 6:07
